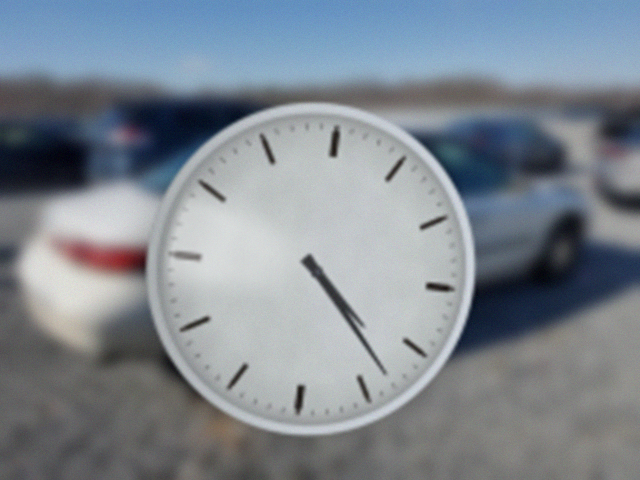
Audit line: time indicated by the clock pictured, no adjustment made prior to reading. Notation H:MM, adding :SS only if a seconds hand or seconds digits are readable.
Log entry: 4:23
